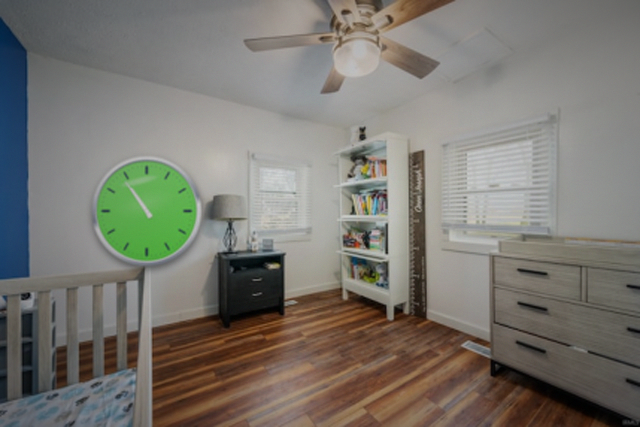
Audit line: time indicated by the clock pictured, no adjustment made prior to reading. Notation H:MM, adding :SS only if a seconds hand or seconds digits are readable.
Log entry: 10:54
